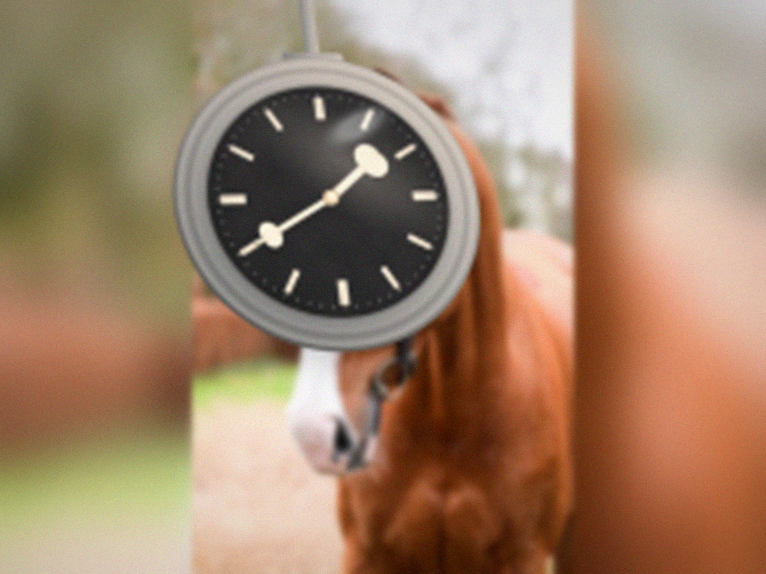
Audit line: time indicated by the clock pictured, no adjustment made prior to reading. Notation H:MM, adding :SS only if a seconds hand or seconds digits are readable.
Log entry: 1:40
